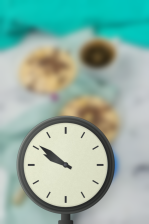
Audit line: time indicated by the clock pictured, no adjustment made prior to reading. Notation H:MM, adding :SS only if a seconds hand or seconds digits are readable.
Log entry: 9:51
